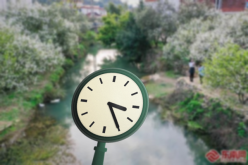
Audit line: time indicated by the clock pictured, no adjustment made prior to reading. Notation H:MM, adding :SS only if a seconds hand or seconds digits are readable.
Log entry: 3:25
